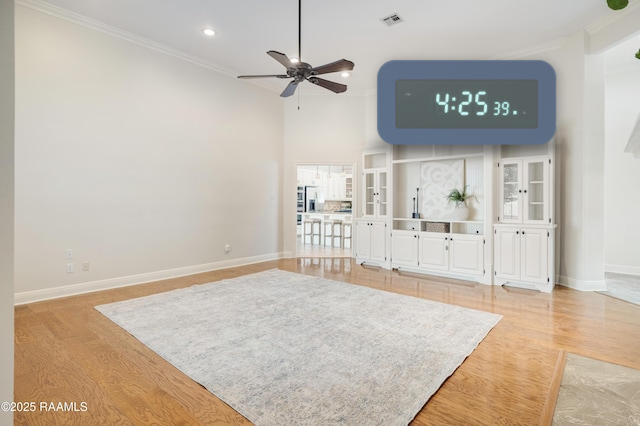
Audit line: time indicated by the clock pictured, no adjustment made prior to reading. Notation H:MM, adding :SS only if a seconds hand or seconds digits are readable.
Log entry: 4:25:39
